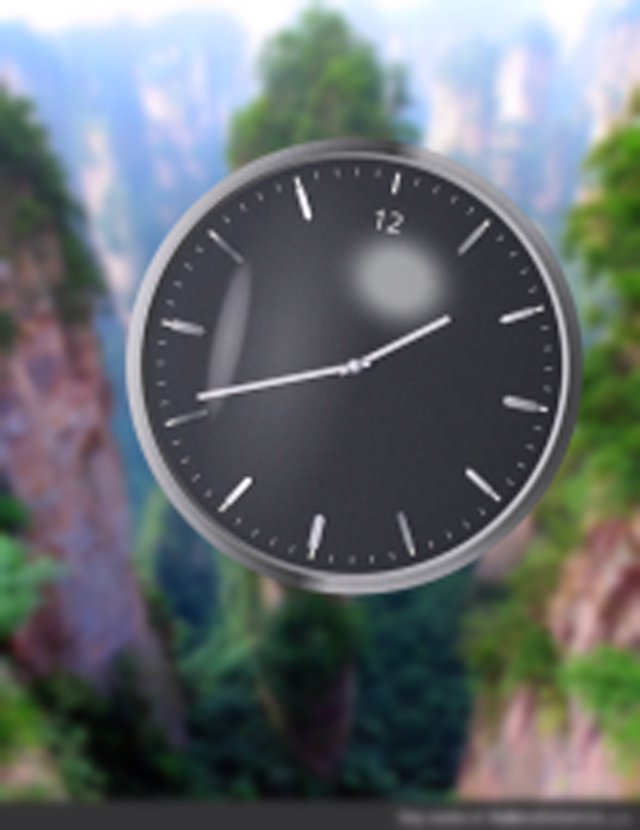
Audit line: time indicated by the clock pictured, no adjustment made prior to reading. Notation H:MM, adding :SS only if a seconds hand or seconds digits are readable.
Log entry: 1:41
